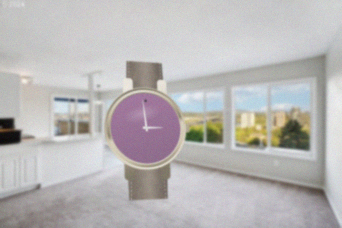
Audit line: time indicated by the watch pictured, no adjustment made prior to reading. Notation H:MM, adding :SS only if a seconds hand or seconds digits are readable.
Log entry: 2:59
